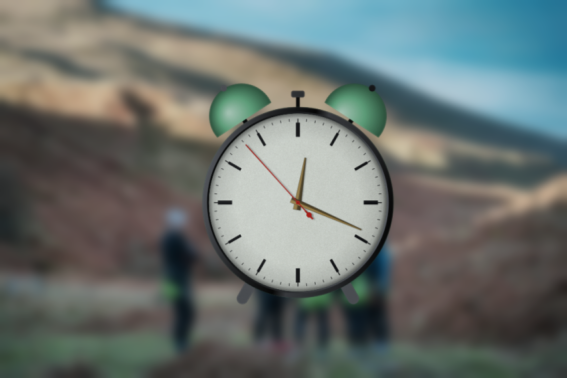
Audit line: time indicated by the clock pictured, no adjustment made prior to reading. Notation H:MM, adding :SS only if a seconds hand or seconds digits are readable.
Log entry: 12:18:53
